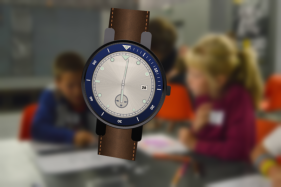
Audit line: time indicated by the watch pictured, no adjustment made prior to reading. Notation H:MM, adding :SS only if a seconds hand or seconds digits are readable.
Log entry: 6:01
